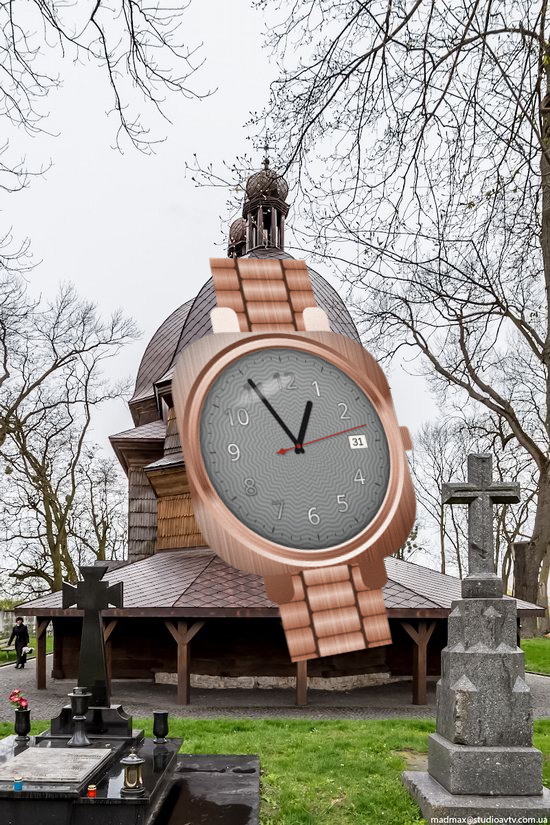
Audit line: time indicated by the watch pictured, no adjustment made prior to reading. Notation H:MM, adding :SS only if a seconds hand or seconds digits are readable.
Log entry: 12:55:13
